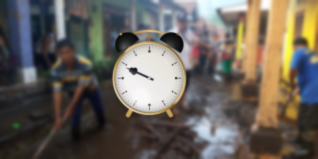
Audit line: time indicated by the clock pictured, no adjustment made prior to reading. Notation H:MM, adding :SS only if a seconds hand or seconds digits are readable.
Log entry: 9:49
